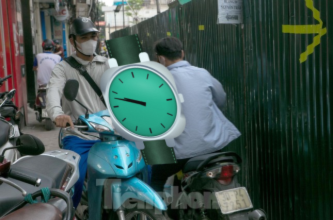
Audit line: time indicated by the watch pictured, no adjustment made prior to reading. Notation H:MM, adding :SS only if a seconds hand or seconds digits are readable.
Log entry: 9:48
